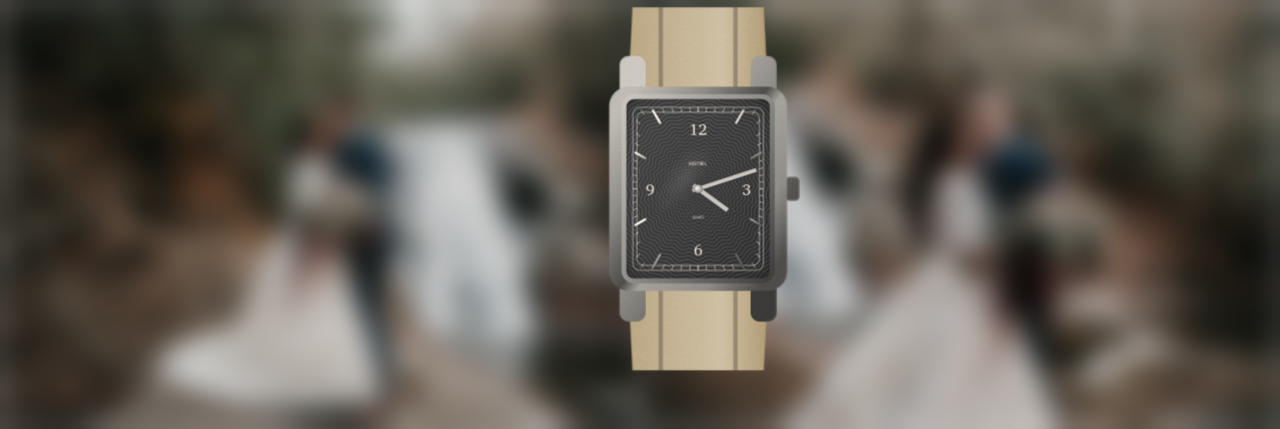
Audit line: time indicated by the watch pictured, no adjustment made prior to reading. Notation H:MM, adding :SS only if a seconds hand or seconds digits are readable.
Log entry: 4:12
